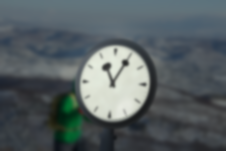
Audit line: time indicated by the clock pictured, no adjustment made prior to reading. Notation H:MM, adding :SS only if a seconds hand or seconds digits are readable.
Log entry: 11:05
